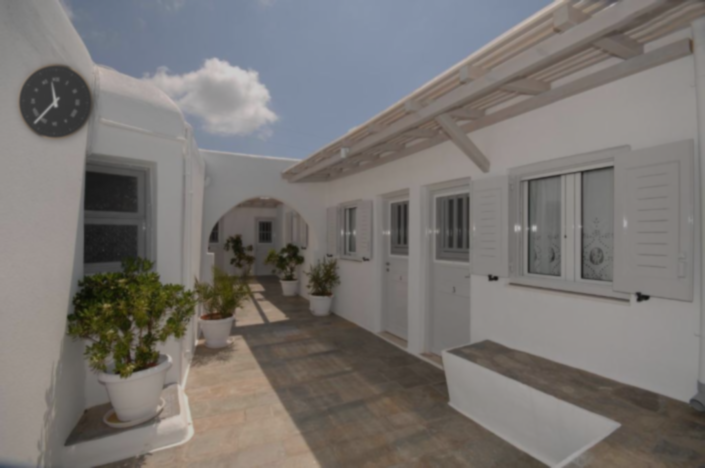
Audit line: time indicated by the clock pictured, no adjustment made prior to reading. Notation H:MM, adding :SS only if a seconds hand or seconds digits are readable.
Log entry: 11:37
